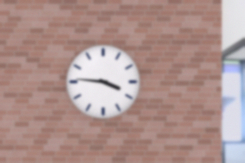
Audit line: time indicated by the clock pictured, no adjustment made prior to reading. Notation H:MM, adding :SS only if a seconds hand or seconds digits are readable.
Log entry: 3:46
